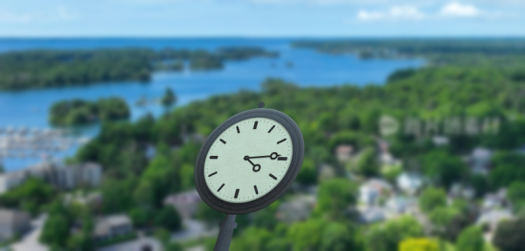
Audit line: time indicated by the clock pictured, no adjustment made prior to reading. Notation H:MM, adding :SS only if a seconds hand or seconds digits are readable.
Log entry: 4:14
